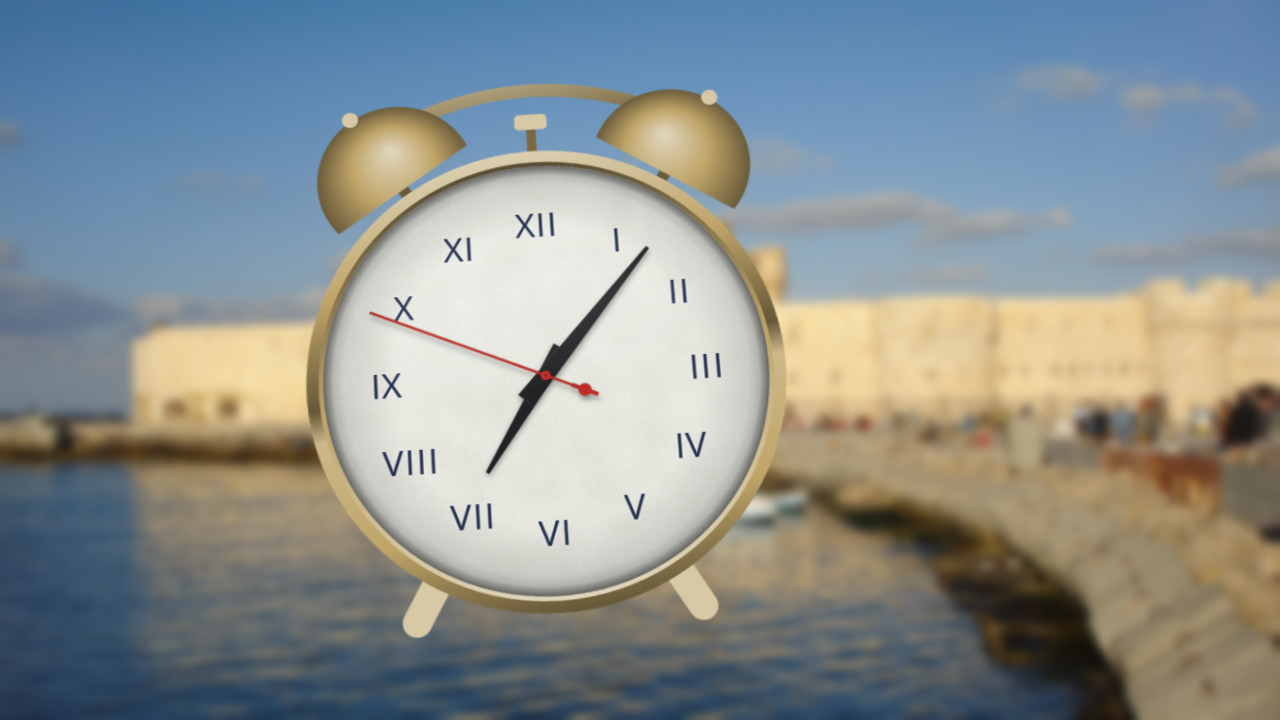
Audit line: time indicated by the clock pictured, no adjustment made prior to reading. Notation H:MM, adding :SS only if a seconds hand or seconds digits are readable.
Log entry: 7:06:49
